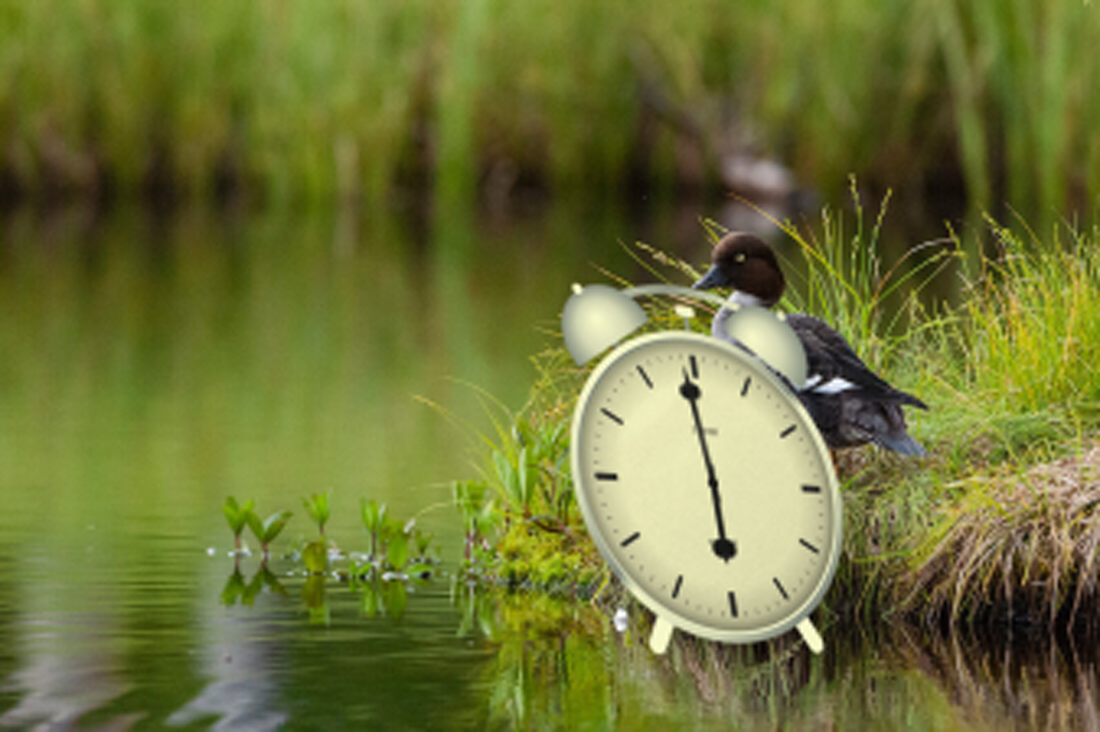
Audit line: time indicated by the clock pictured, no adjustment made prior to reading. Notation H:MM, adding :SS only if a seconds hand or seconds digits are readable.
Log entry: 5:59
